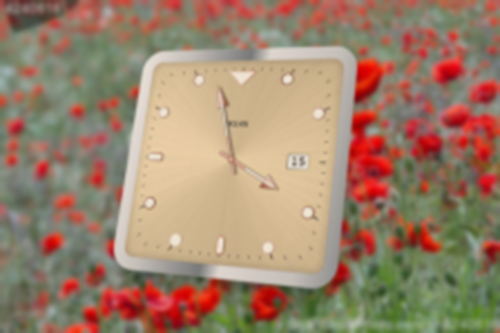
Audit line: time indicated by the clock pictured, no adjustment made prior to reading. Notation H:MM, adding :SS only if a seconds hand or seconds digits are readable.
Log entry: 3:57
